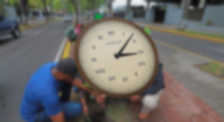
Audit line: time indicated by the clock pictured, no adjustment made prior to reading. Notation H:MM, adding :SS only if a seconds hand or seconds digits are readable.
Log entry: 3:08
